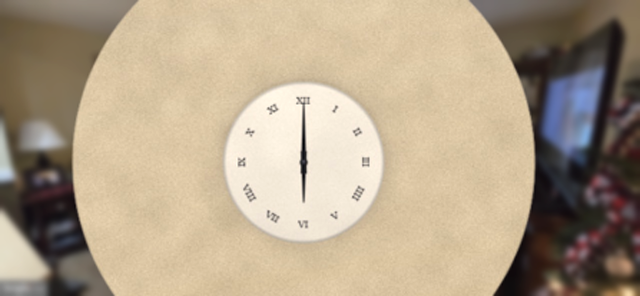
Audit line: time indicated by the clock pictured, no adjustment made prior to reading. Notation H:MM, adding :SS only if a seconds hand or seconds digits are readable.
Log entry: 6:00
